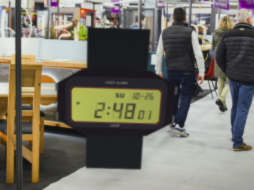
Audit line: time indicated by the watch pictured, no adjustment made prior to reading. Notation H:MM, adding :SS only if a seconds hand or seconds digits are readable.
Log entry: 2:48:01
